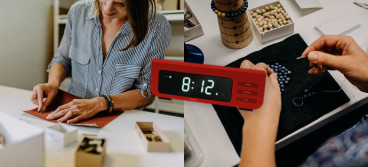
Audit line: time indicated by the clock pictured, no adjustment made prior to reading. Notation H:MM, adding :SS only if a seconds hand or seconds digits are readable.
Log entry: 8:12
